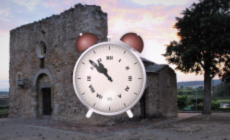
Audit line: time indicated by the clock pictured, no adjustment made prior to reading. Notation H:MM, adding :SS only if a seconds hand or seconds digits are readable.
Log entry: 10:52
